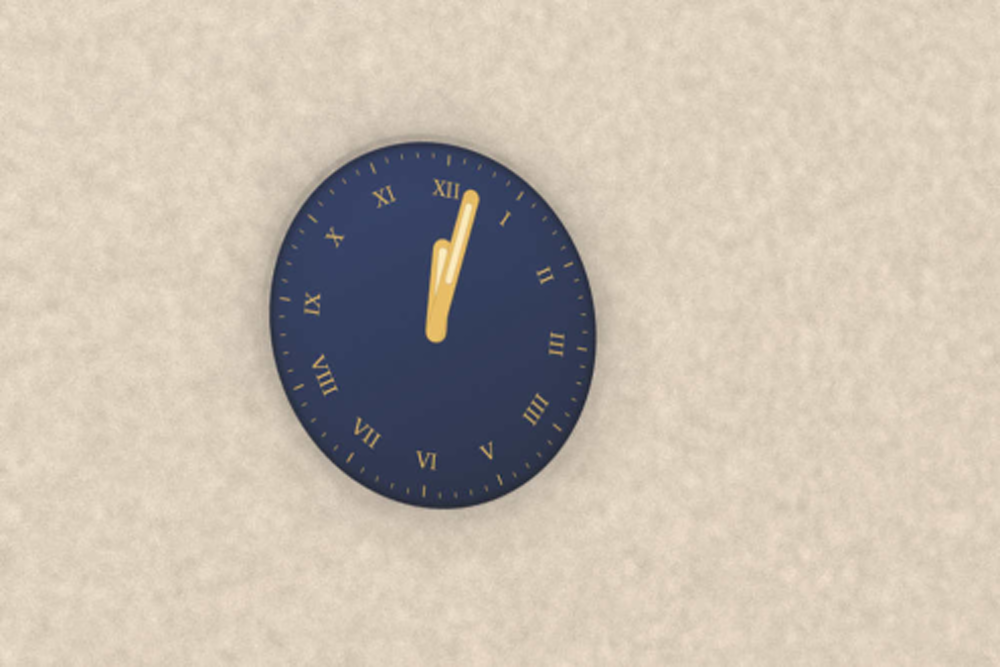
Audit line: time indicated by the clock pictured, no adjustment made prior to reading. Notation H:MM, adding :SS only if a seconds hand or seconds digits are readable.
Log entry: 12:02
